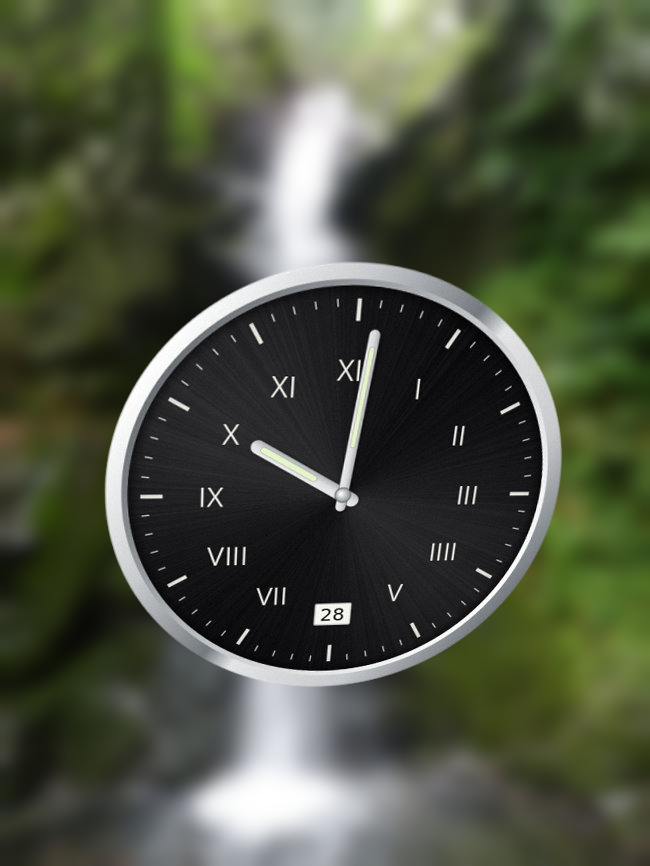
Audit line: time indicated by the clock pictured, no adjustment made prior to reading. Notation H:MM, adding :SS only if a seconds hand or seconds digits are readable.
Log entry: 10:01
